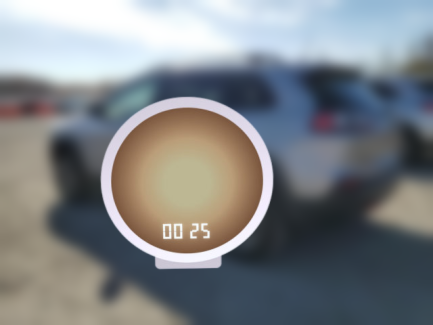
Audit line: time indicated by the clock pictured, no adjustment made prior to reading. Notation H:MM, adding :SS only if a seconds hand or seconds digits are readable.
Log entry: 0:25
